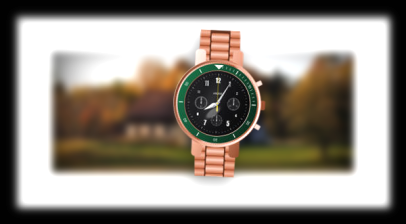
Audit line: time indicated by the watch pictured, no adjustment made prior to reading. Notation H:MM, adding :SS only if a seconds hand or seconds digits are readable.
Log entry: 8:05
